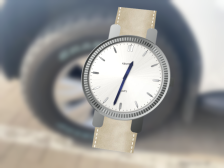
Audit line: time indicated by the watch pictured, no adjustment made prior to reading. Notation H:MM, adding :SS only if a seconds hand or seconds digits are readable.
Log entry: 12:32
